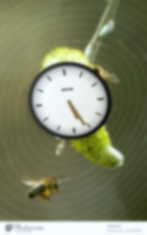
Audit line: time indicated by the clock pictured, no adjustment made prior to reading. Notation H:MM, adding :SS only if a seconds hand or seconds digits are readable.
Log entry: 5:26
